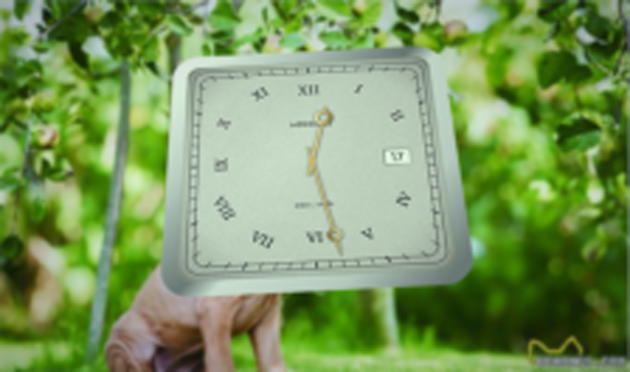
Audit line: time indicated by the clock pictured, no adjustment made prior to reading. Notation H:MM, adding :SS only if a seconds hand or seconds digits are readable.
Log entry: 12:28
